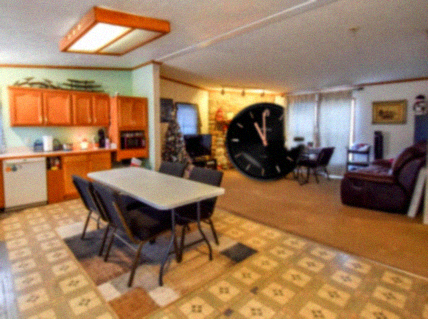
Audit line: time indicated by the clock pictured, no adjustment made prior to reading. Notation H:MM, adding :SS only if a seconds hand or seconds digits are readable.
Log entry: 10:59
